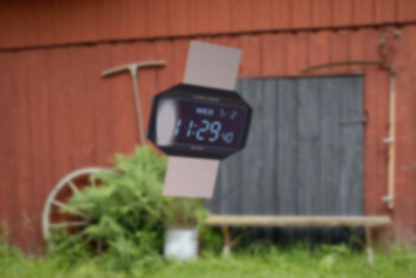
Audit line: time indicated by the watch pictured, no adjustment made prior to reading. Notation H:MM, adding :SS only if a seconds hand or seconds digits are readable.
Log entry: 11:29
